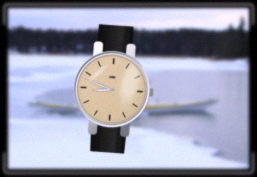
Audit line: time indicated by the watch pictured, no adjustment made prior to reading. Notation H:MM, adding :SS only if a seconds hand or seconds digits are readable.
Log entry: 8:48
